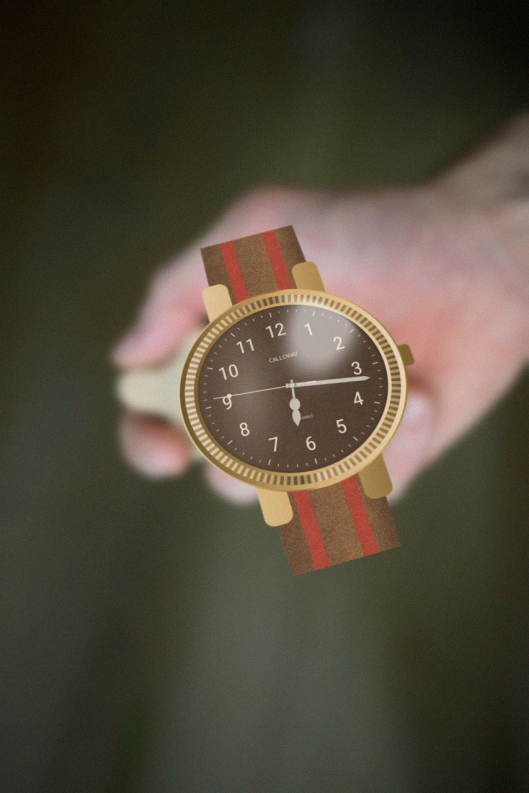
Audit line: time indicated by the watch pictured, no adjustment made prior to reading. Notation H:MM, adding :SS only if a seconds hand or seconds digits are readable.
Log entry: 6:16:46
